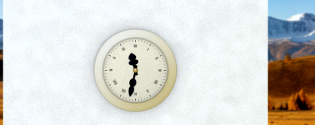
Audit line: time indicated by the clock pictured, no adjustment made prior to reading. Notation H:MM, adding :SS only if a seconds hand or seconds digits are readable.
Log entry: 11:32
